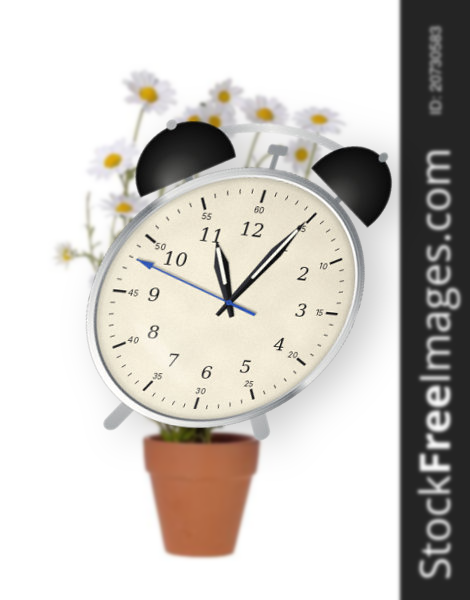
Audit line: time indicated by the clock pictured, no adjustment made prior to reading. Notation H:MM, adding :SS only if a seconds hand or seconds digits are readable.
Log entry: 11:04:48
